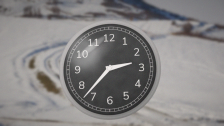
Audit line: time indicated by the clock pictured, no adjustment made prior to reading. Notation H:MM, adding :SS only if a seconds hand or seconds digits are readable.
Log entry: 2:37
